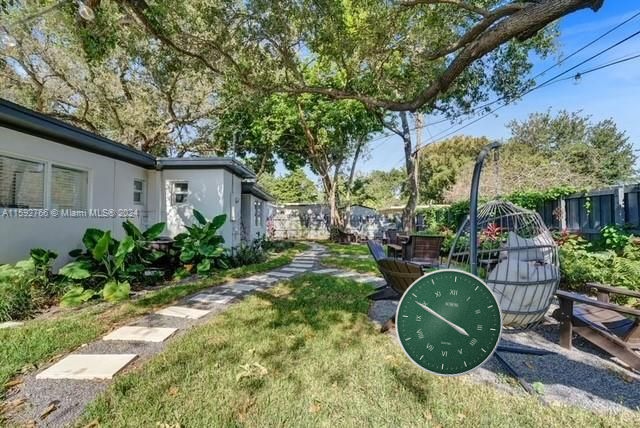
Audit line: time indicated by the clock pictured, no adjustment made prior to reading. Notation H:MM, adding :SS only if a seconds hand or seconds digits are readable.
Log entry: 3:49
